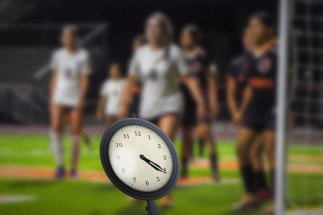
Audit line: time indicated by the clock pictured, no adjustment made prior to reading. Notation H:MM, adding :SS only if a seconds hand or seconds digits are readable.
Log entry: 4:21
